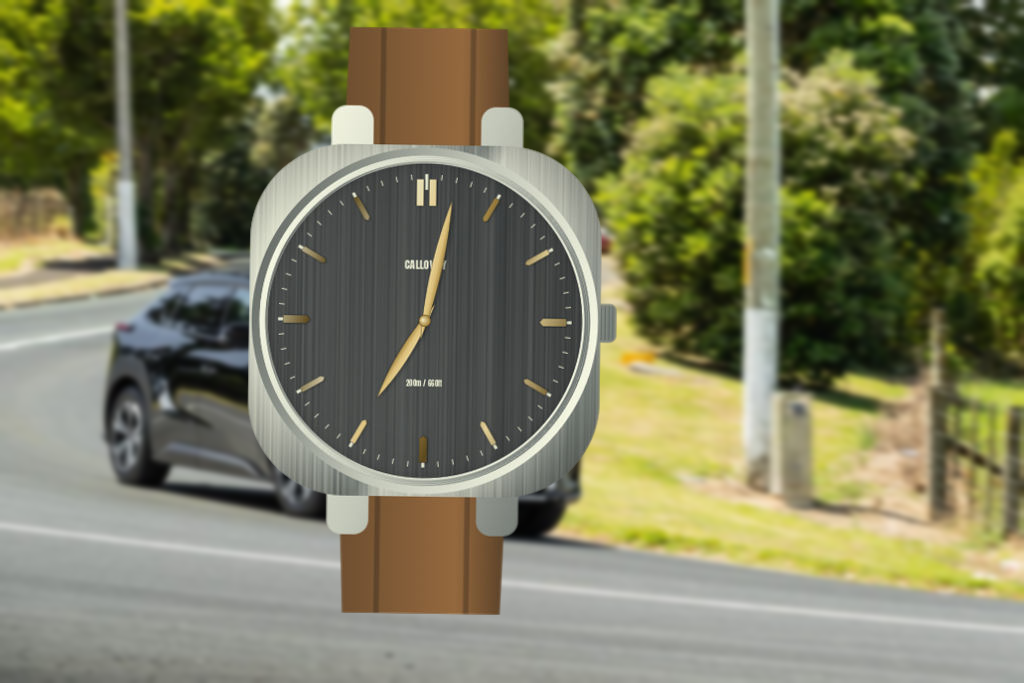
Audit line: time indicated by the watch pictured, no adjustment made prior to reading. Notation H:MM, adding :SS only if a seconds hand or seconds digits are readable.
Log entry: 7:02
